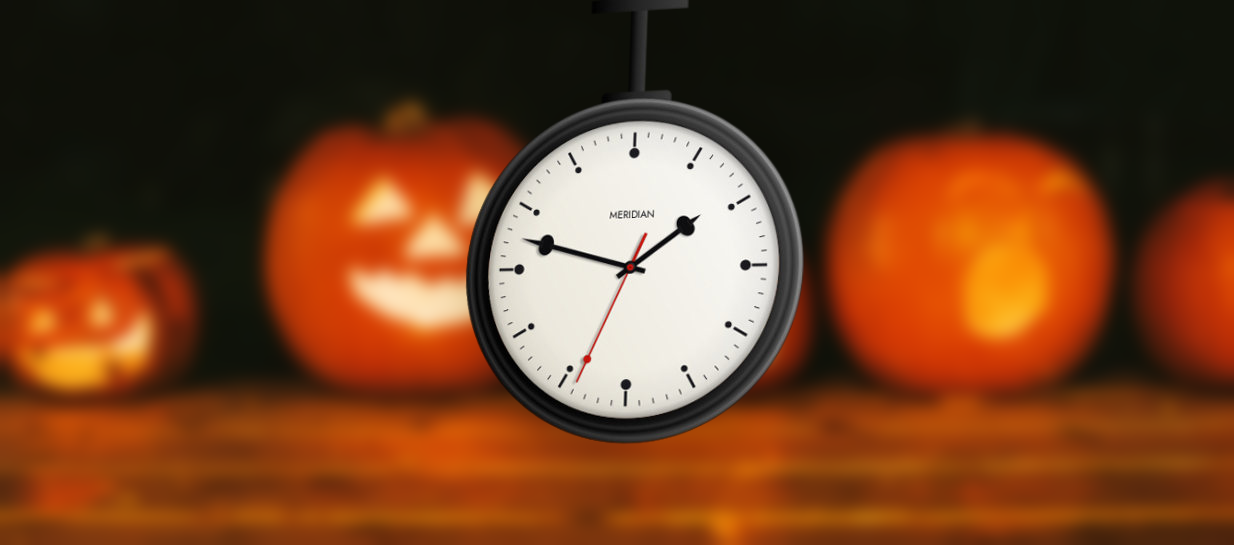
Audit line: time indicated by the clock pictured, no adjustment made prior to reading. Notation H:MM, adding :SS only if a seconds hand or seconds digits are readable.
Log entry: 1:47:34
